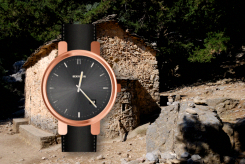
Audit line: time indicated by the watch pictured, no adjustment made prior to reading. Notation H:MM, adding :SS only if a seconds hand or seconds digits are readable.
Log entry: 12:23
